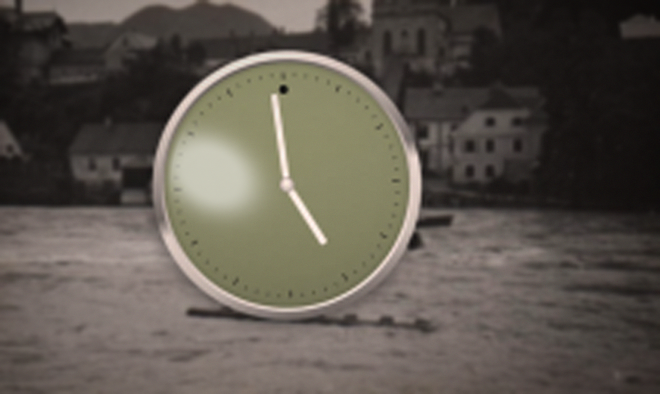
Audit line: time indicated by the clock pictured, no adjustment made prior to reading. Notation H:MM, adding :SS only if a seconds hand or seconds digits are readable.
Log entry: 4:59
